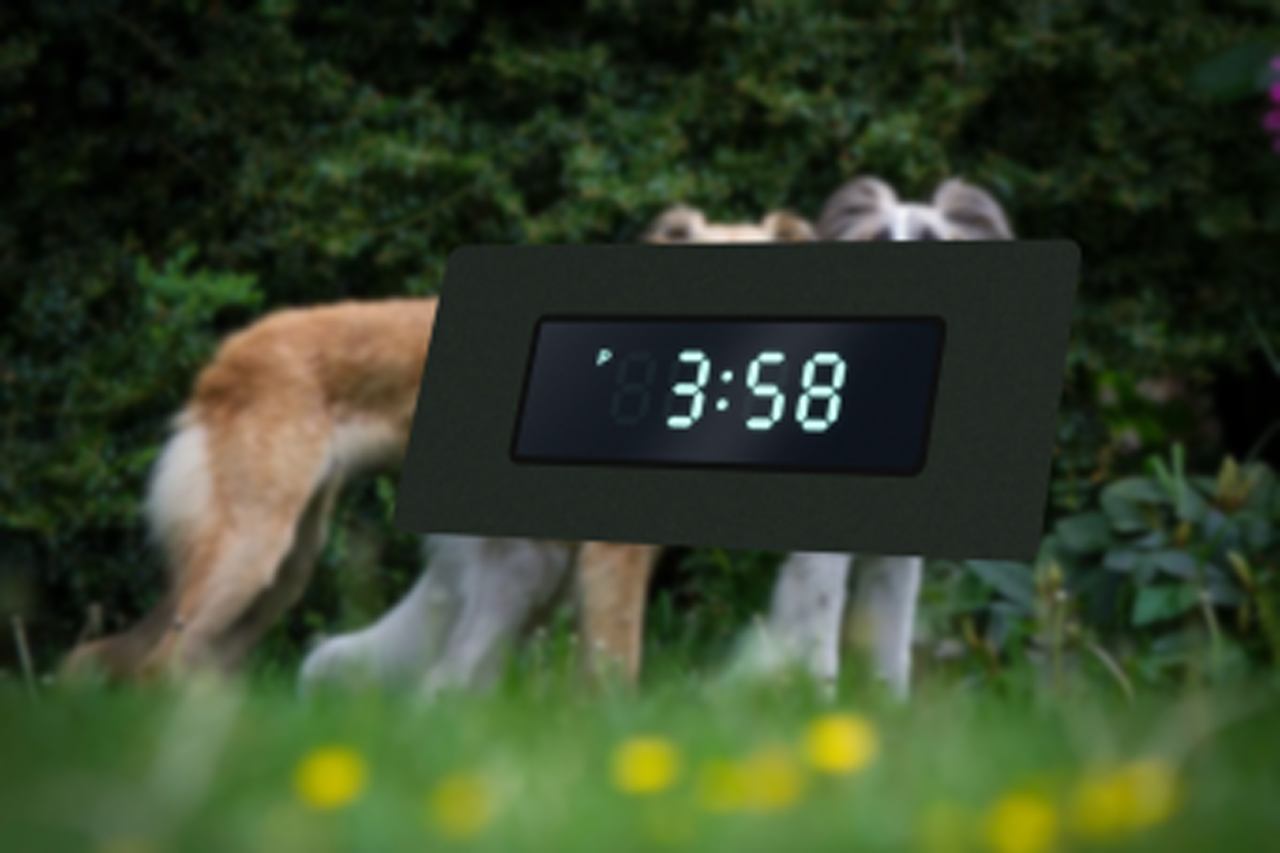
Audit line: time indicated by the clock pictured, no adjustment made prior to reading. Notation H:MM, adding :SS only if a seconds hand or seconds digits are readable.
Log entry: 3:58
